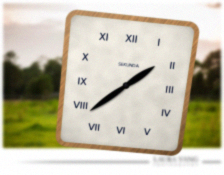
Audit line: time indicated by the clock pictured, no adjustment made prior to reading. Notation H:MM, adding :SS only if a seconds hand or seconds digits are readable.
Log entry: 1:38
